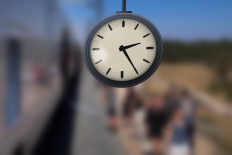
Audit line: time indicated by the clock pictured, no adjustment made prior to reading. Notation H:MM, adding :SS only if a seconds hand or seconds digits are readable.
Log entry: 2:25
